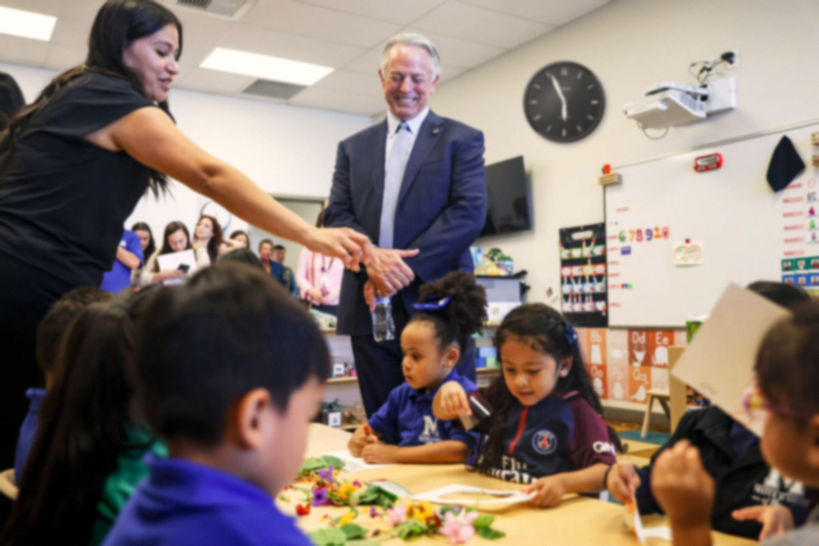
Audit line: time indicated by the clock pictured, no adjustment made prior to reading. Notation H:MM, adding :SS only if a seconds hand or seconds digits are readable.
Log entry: 5:56
